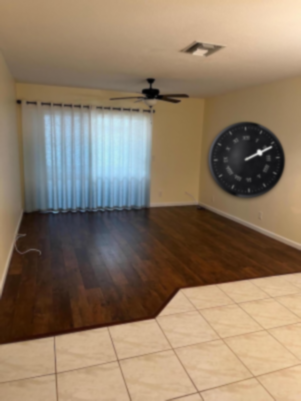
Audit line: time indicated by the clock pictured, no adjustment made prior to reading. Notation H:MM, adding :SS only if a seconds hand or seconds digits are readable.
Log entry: 2:11
